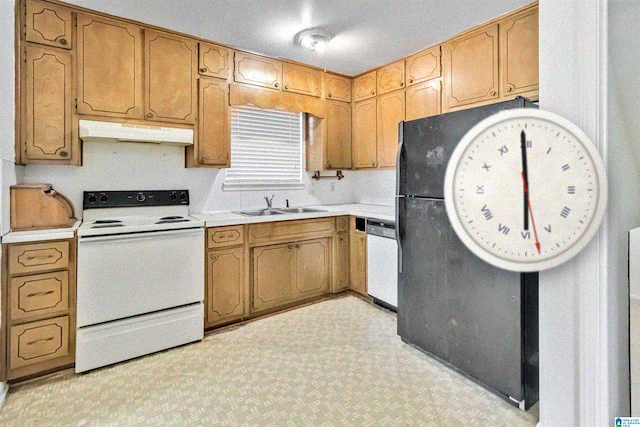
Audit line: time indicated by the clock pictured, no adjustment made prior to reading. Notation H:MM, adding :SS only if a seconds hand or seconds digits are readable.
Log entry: 5:59:28
